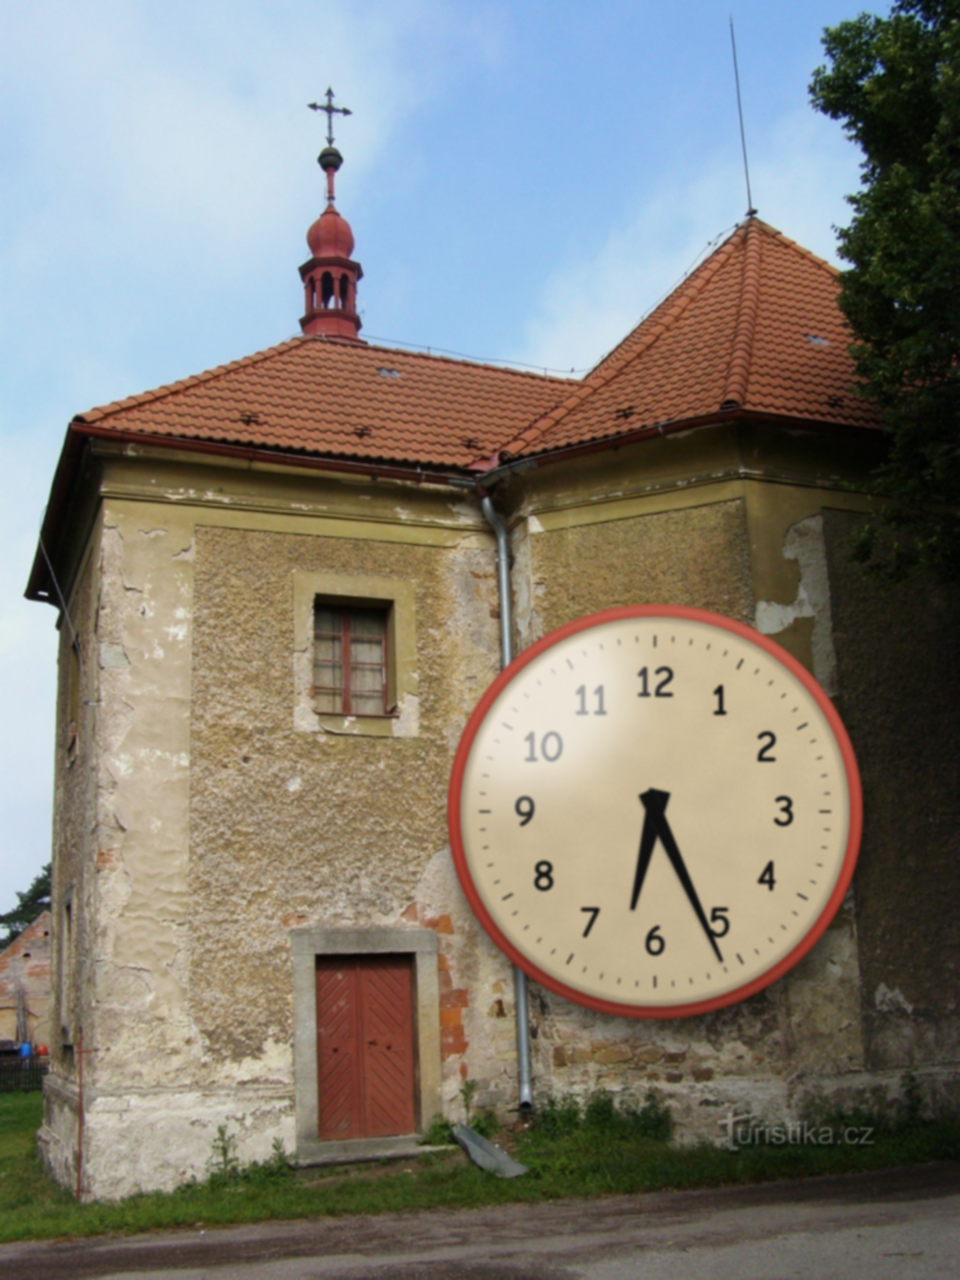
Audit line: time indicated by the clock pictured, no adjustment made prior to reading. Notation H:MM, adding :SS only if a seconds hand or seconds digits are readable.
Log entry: 6:26
